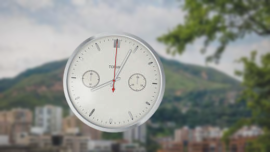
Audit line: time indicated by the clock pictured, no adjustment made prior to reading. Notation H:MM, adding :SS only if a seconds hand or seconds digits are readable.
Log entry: 8:04
